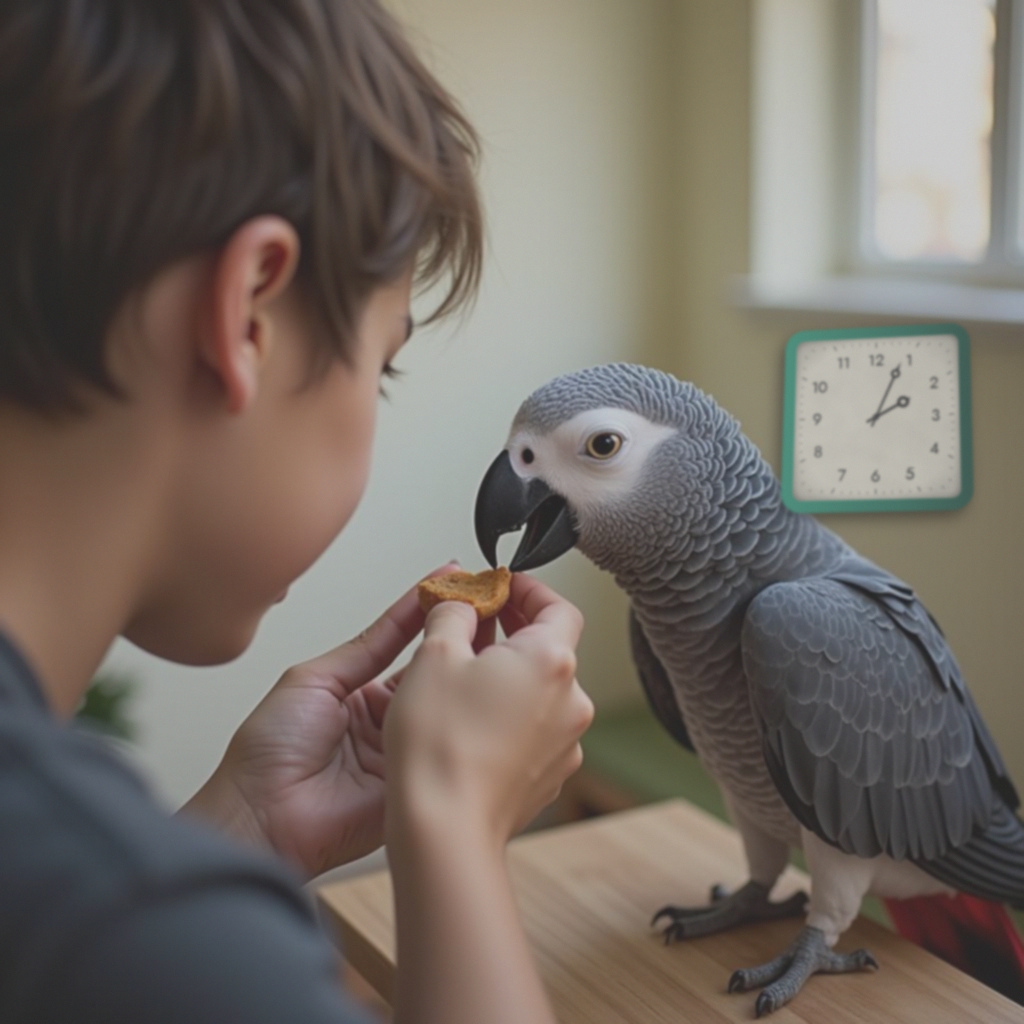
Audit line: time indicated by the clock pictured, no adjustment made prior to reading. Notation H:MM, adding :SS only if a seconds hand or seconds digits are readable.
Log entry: 2:04
